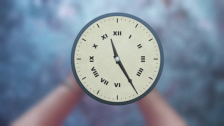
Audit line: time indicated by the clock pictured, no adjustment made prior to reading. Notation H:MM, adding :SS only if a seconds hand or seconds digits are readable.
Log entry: 11:25
